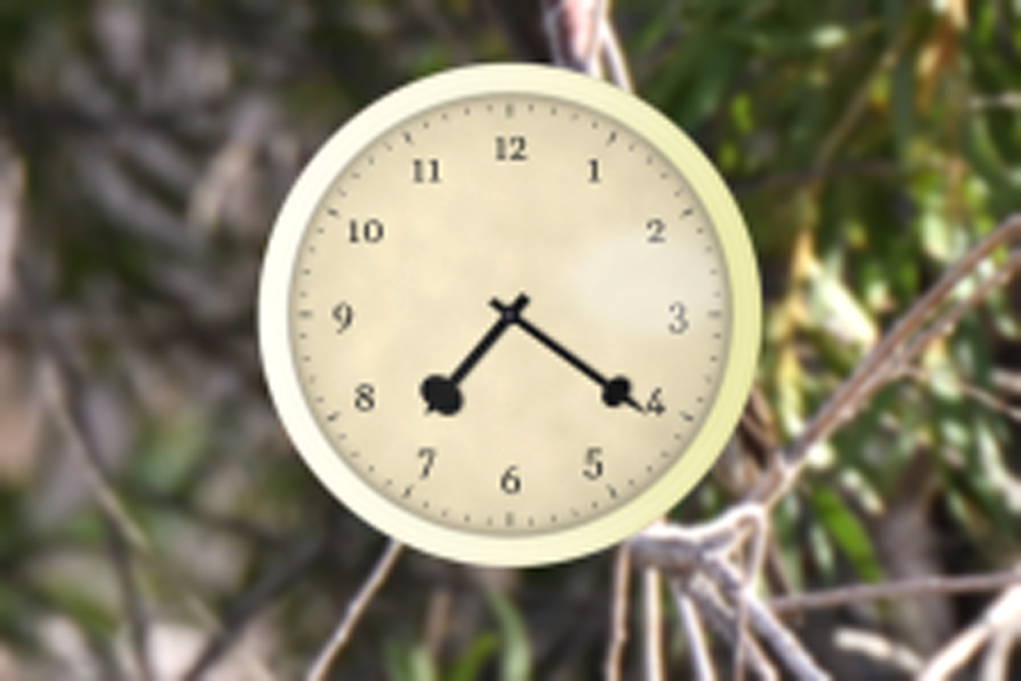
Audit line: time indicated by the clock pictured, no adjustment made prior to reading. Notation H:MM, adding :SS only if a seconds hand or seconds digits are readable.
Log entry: 7:21
